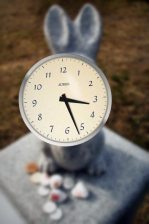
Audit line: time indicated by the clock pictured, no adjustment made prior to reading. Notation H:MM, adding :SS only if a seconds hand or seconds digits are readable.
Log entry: 3:27
